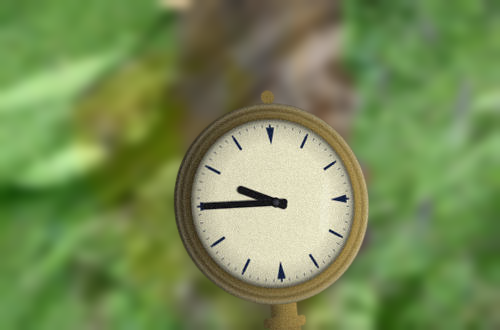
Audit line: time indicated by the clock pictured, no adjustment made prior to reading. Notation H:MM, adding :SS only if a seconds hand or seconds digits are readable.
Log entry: 9:45
